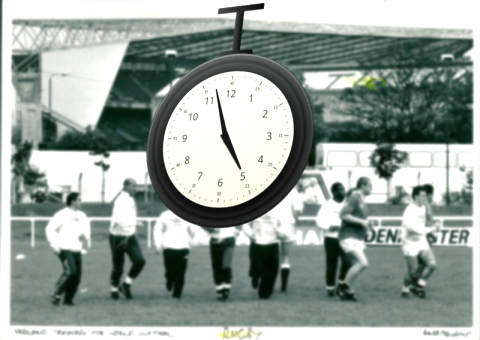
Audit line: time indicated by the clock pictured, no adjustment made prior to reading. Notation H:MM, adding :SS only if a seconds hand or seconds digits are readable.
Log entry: 4:57
